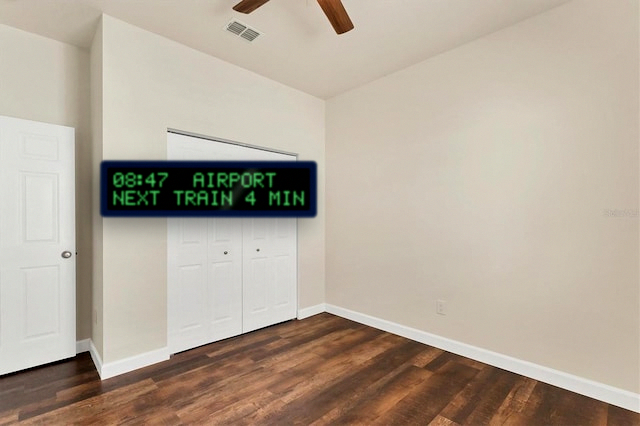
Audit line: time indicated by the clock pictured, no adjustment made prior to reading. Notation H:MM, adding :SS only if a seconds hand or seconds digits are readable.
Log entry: 8:47
